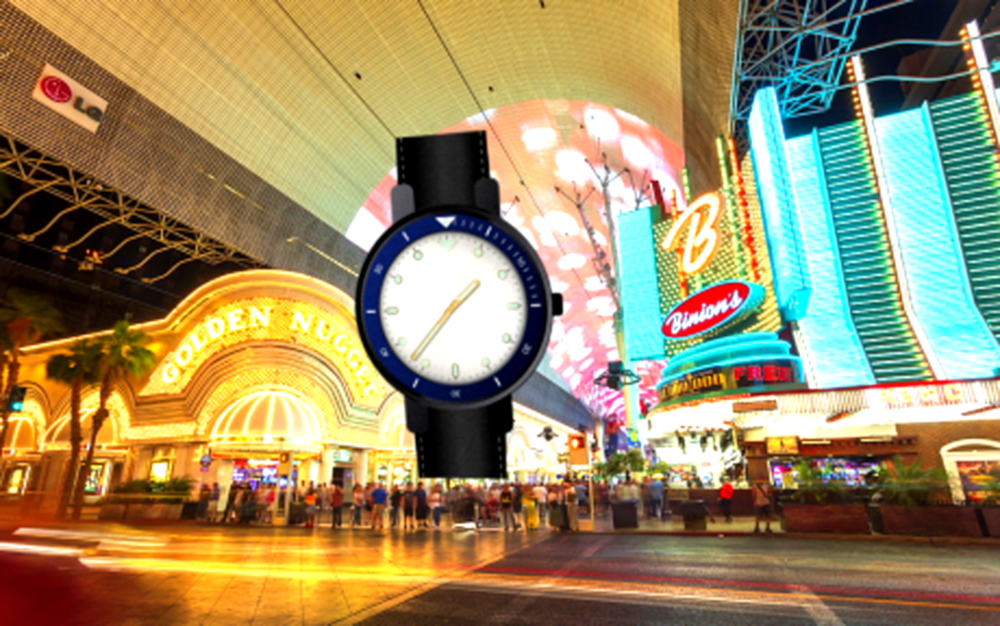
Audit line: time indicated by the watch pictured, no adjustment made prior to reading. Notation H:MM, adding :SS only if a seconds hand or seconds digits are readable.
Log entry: 1:37
